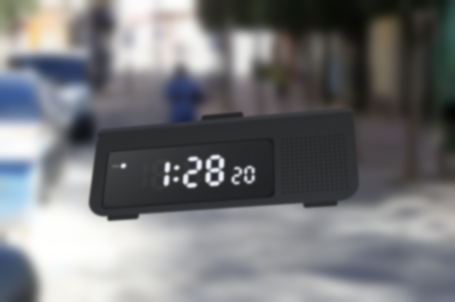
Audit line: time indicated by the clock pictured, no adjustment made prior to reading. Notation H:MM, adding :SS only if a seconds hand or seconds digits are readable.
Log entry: 1:28:20
